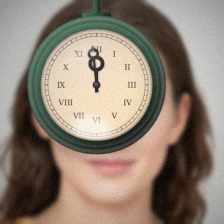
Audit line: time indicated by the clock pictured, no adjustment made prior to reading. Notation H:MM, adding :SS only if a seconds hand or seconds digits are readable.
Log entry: 11:59
